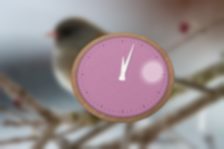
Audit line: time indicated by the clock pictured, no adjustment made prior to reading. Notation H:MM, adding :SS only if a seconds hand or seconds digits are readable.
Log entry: 12:03
